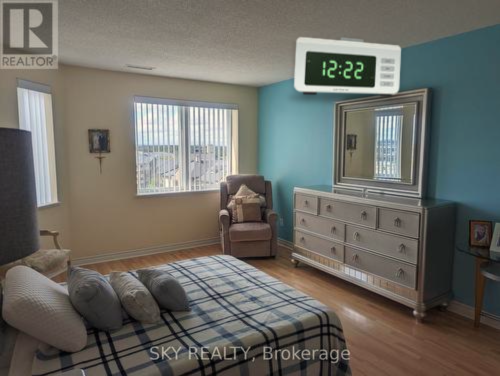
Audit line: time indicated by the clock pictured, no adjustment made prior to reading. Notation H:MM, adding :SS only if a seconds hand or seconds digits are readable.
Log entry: 12:22
